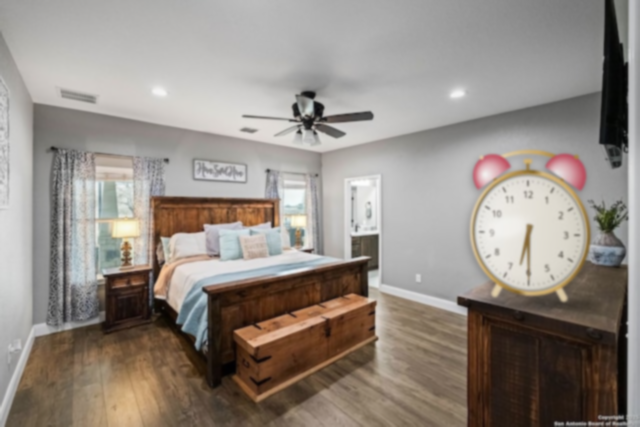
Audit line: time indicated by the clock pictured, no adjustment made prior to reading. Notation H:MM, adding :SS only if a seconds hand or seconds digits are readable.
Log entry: 6:30
